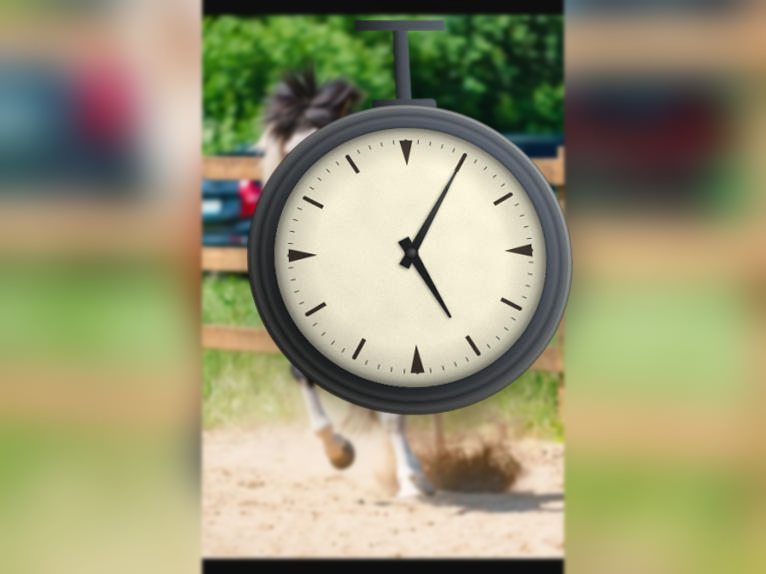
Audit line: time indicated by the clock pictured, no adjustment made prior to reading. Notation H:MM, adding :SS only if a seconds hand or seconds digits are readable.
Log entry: 5:05
